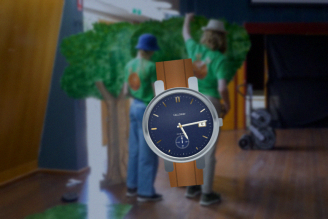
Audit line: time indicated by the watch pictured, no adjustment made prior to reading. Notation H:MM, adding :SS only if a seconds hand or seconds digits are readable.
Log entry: 5:14
